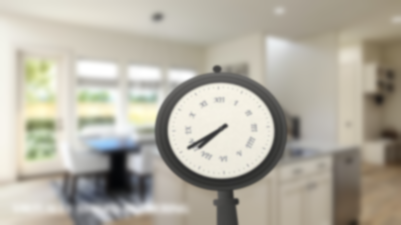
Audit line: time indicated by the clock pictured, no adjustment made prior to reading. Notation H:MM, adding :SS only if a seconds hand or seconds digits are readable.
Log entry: 7:40
